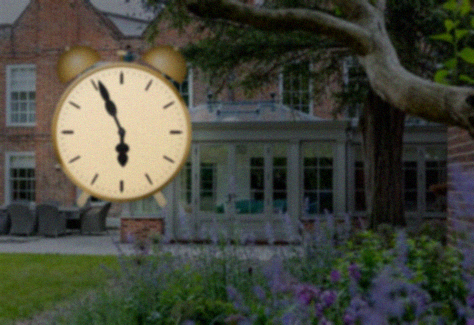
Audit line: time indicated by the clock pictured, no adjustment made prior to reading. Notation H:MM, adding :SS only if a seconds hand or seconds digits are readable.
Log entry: 5:56
